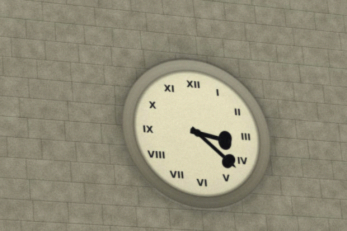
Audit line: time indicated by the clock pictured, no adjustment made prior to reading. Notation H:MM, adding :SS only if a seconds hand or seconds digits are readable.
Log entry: 3:22
